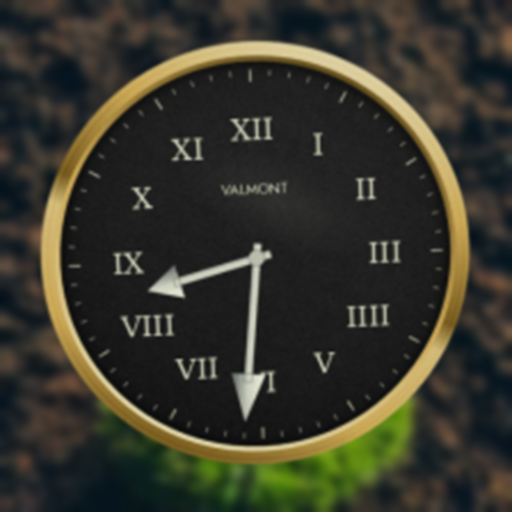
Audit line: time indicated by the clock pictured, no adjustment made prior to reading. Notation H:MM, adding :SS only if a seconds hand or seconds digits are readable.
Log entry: 8:31
